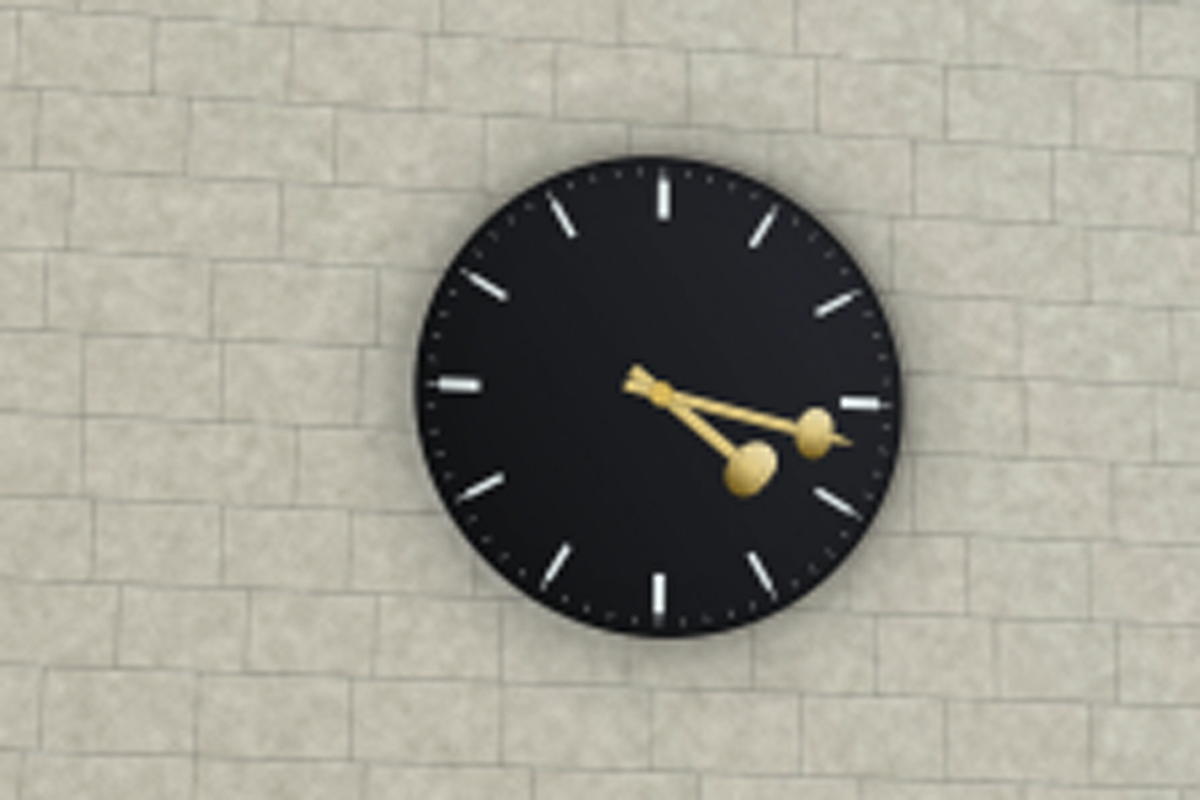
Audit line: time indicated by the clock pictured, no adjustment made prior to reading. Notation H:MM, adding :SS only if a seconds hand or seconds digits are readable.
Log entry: 4:17
